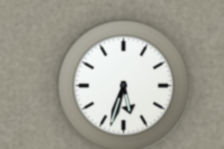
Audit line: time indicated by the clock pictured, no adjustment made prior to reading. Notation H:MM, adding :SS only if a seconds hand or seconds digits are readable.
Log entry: 5:33
